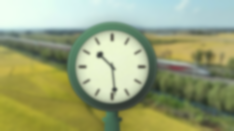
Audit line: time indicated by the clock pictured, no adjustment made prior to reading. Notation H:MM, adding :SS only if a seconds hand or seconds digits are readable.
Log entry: 10:29
